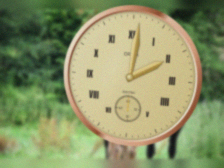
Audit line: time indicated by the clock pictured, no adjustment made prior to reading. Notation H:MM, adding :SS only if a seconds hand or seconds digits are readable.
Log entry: 2:01
